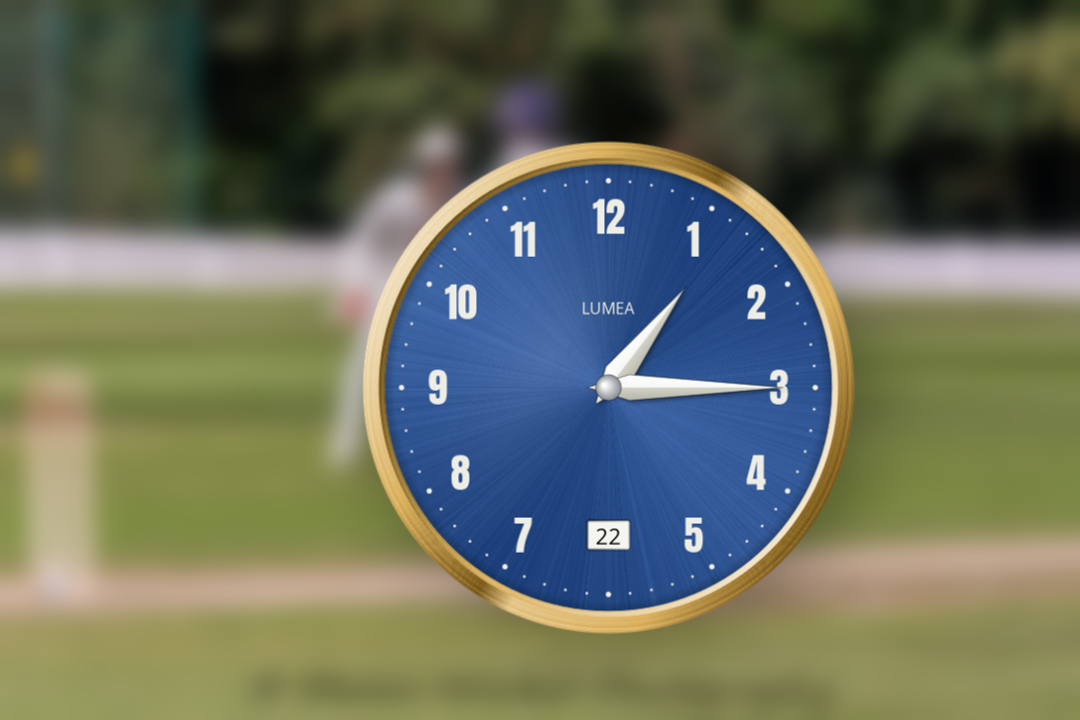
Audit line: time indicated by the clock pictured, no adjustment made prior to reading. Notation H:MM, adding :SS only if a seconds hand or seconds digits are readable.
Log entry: 1:15
